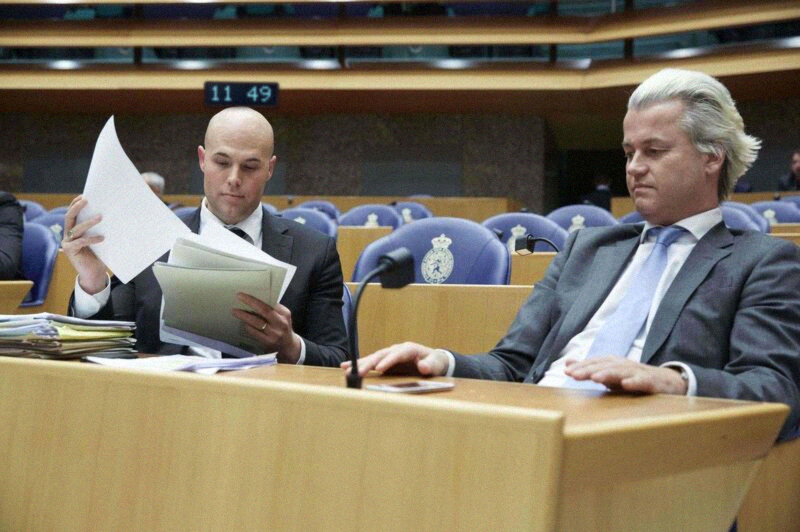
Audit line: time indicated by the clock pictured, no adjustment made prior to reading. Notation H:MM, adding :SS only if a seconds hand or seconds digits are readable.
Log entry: 11:49
